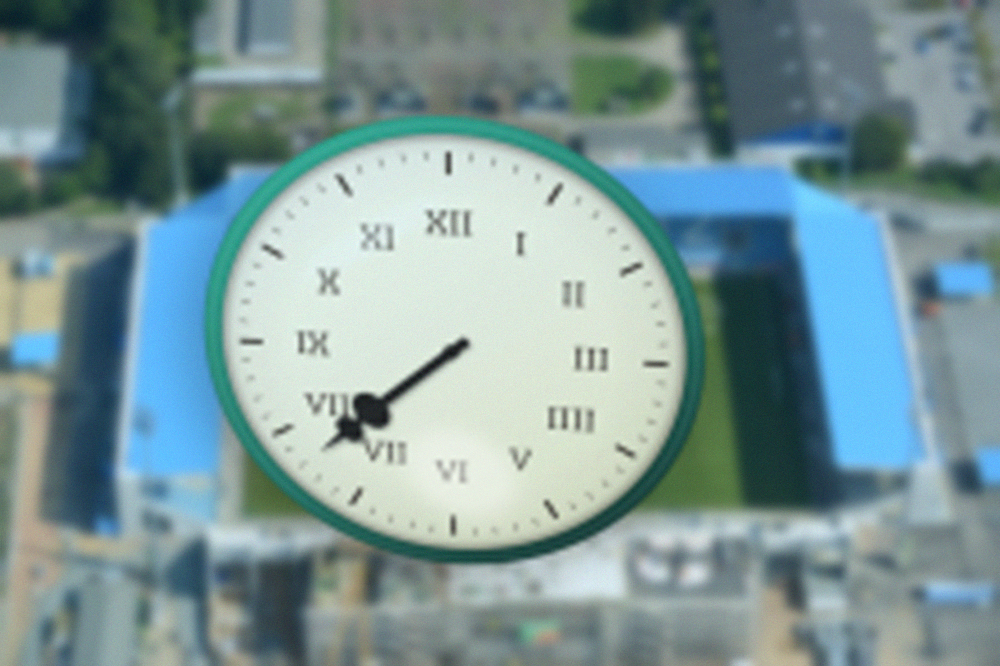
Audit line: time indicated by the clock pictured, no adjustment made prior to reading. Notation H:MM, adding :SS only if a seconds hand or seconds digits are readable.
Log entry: 7:38
